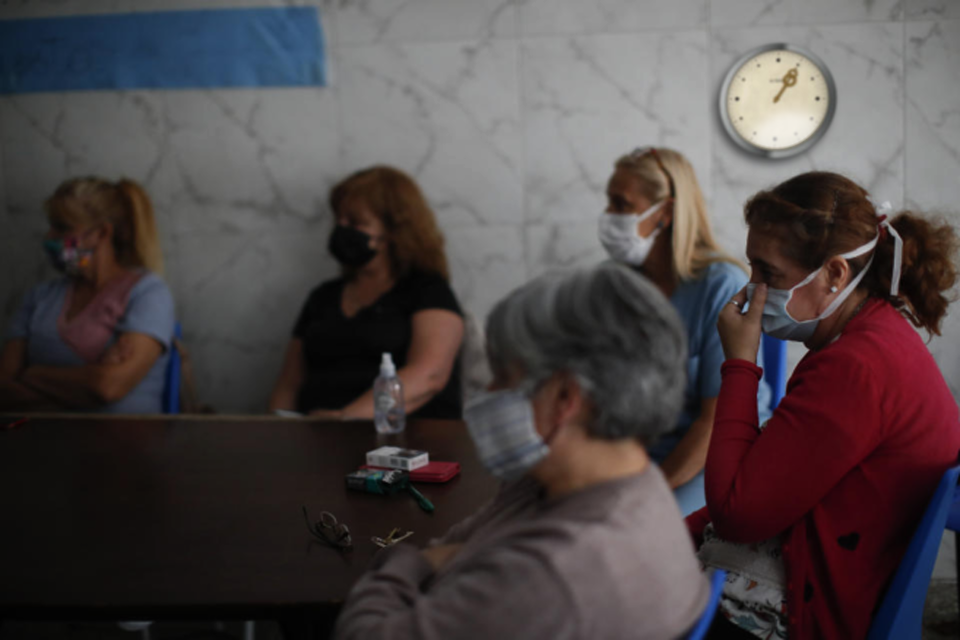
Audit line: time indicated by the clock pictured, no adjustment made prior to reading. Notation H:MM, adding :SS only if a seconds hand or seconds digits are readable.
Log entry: 1:05
